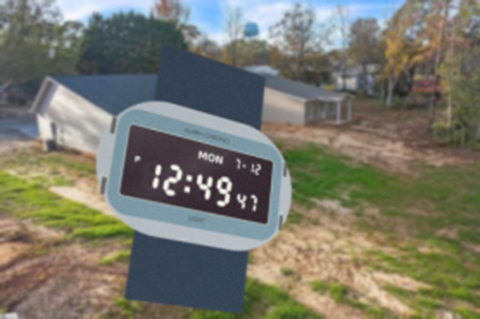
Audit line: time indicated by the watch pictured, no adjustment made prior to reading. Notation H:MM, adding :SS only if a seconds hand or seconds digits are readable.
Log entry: 12:49:47
